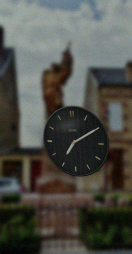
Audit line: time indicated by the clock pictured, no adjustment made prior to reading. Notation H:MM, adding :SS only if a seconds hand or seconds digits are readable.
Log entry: 7:10
